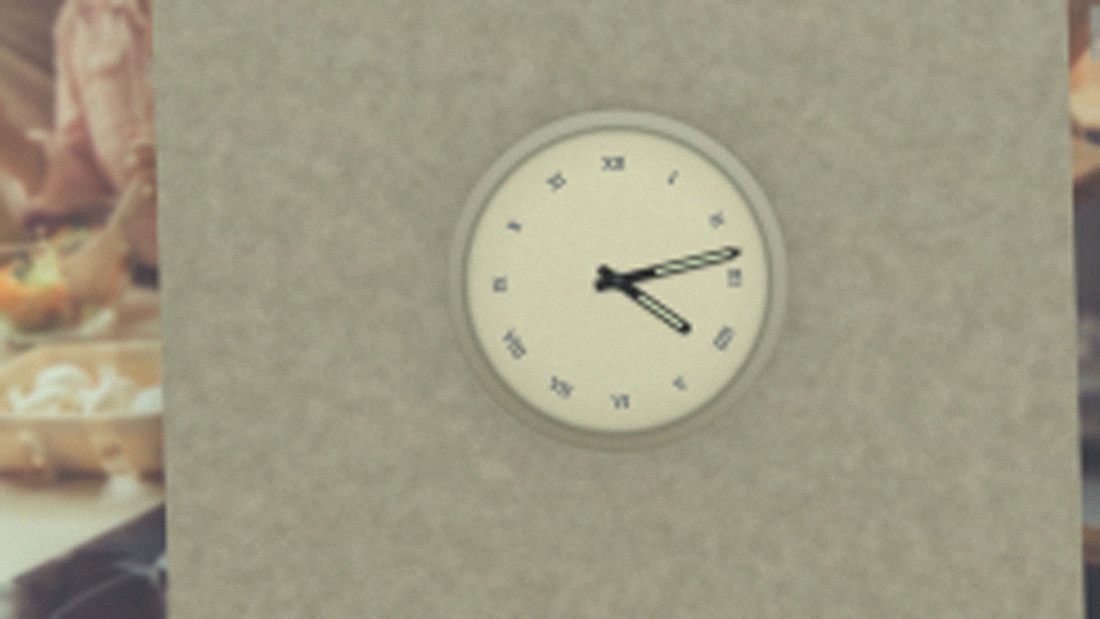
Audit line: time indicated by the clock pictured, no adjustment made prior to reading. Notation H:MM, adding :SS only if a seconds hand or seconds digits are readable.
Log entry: 4:13
